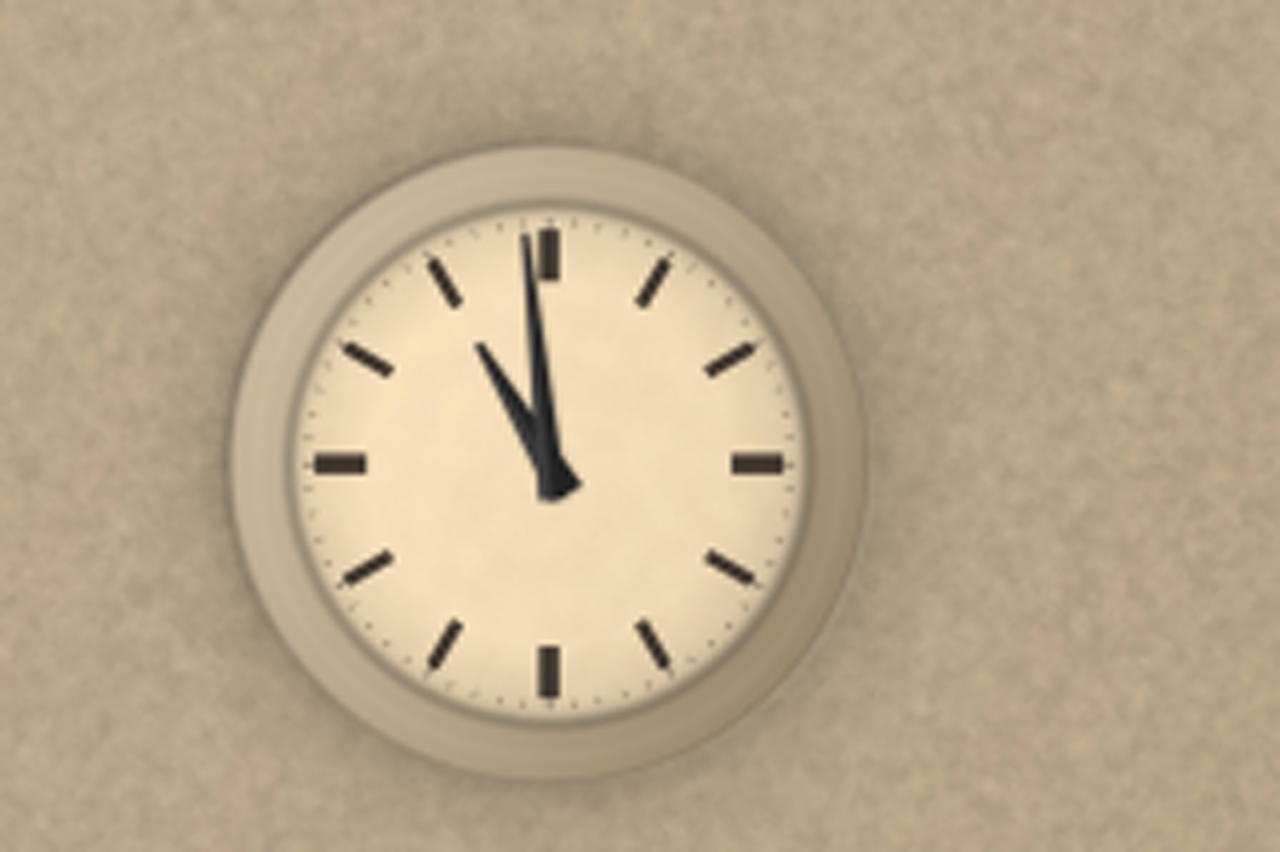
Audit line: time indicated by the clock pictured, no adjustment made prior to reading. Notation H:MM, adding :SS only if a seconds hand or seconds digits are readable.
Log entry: 10:59
